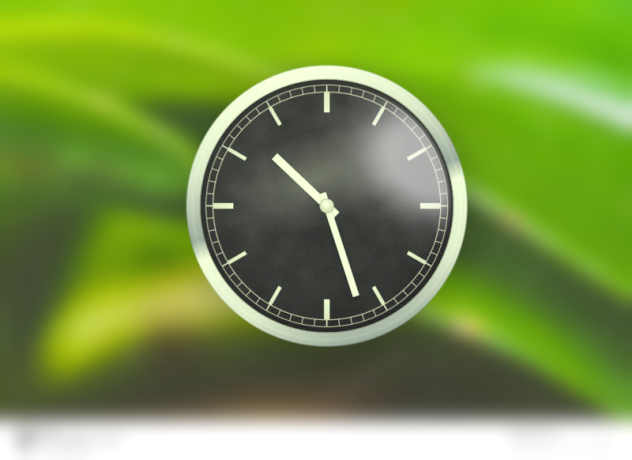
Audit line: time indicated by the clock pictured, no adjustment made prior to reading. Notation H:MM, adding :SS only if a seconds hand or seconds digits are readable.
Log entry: 10:27
